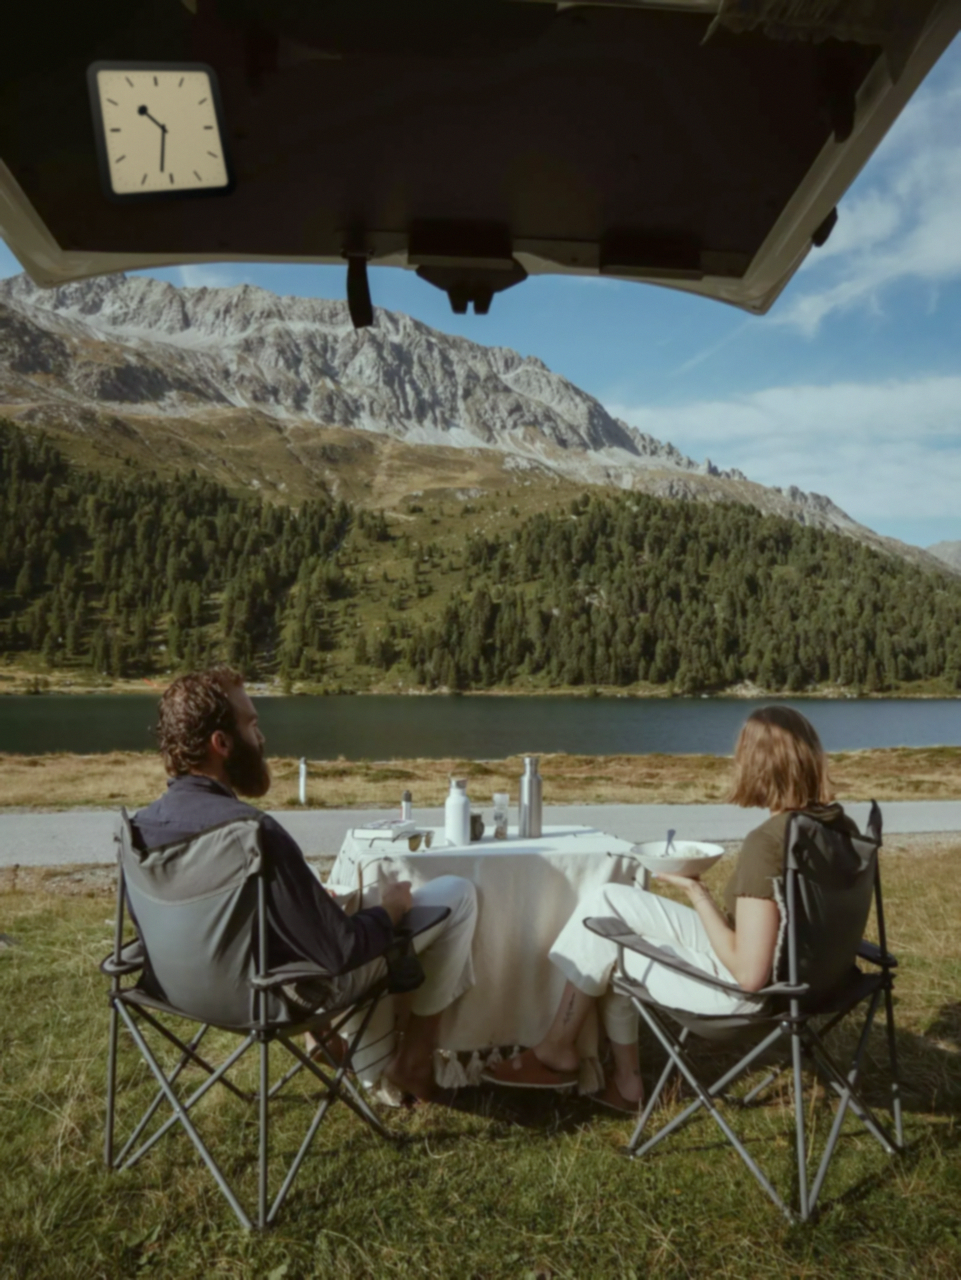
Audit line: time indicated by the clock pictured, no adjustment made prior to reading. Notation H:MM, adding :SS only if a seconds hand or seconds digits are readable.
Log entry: 10:32
